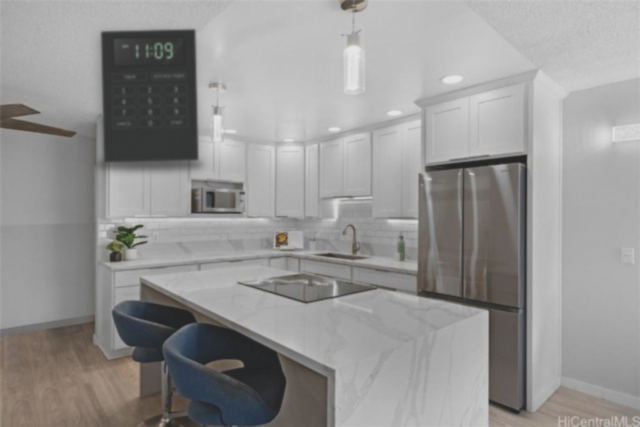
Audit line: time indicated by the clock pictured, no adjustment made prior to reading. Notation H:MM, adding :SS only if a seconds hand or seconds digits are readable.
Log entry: 11:09
